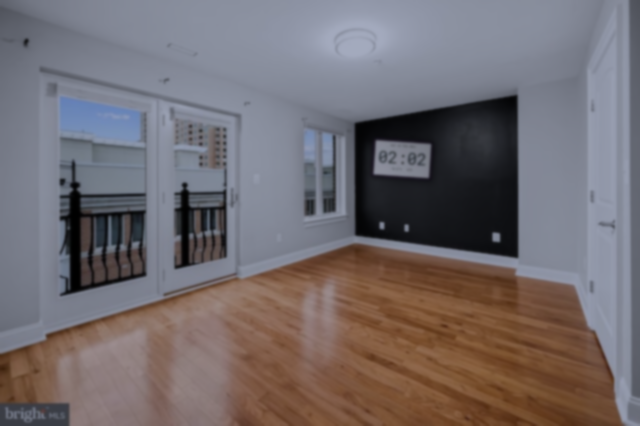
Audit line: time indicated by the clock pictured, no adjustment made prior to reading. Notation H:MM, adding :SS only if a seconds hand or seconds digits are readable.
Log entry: 2:02
